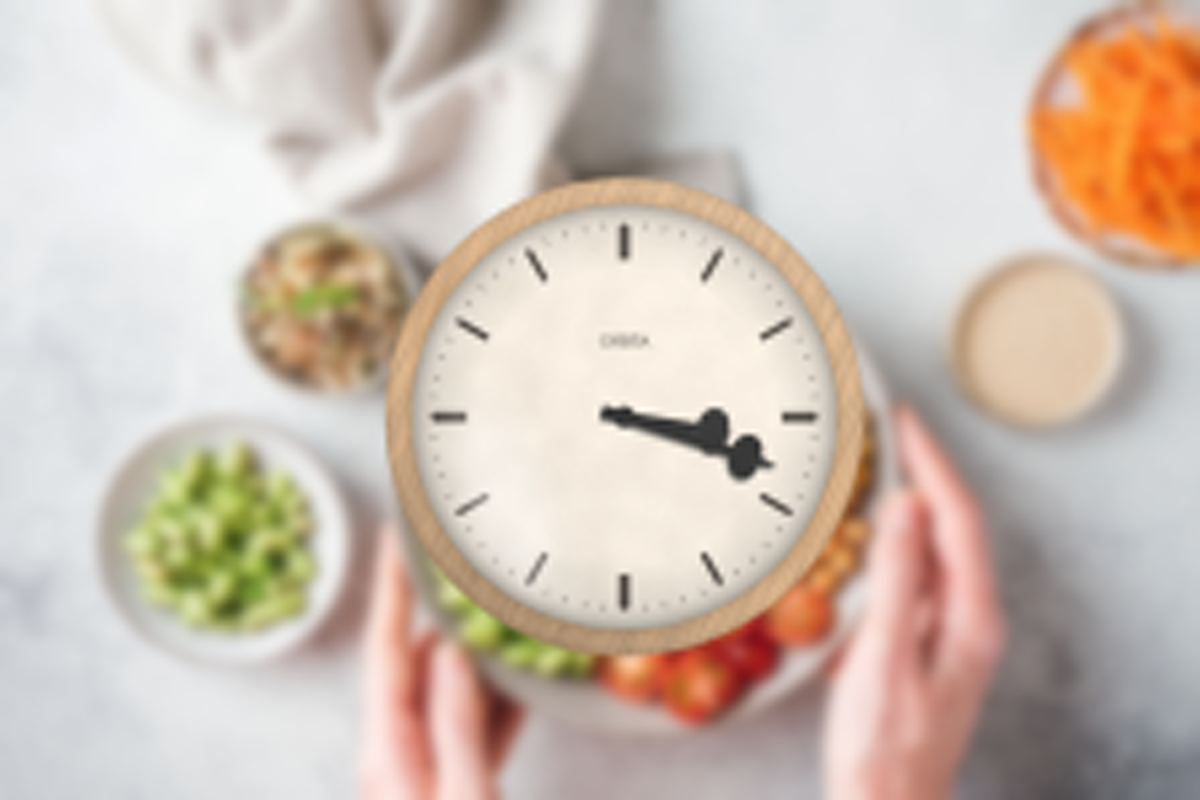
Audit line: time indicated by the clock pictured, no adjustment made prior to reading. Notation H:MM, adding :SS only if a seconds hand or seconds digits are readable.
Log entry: 3:18
